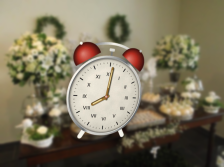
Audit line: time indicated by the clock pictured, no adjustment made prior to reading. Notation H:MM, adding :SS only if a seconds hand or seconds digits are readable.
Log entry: 8:01
